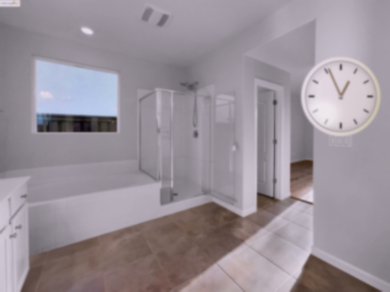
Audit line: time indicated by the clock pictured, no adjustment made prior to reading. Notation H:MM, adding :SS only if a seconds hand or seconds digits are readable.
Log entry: 12:56
